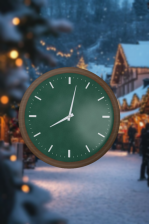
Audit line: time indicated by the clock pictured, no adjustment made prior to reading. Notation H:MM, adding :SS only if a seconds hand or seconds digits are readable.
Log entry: 8:02
